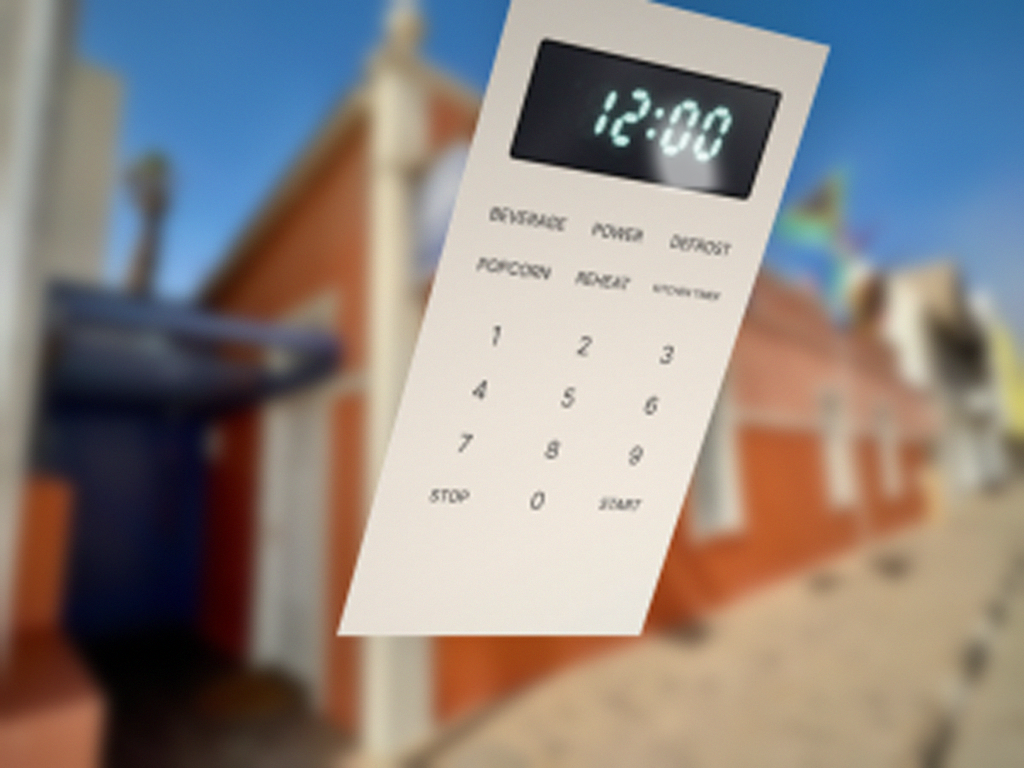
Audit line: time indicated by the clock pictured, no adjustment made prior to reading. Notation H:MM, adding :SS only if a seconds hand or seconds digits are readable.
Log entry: 12:00
